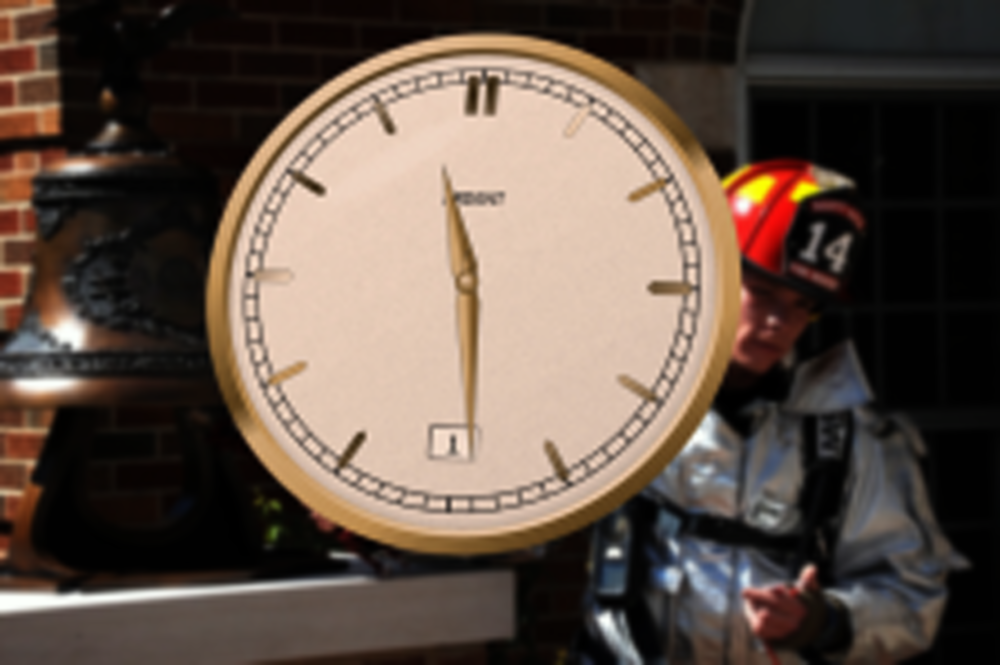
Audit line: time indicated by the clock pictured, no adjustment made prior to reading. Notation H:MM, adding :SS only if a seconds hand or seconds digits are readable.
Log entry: 11:29
